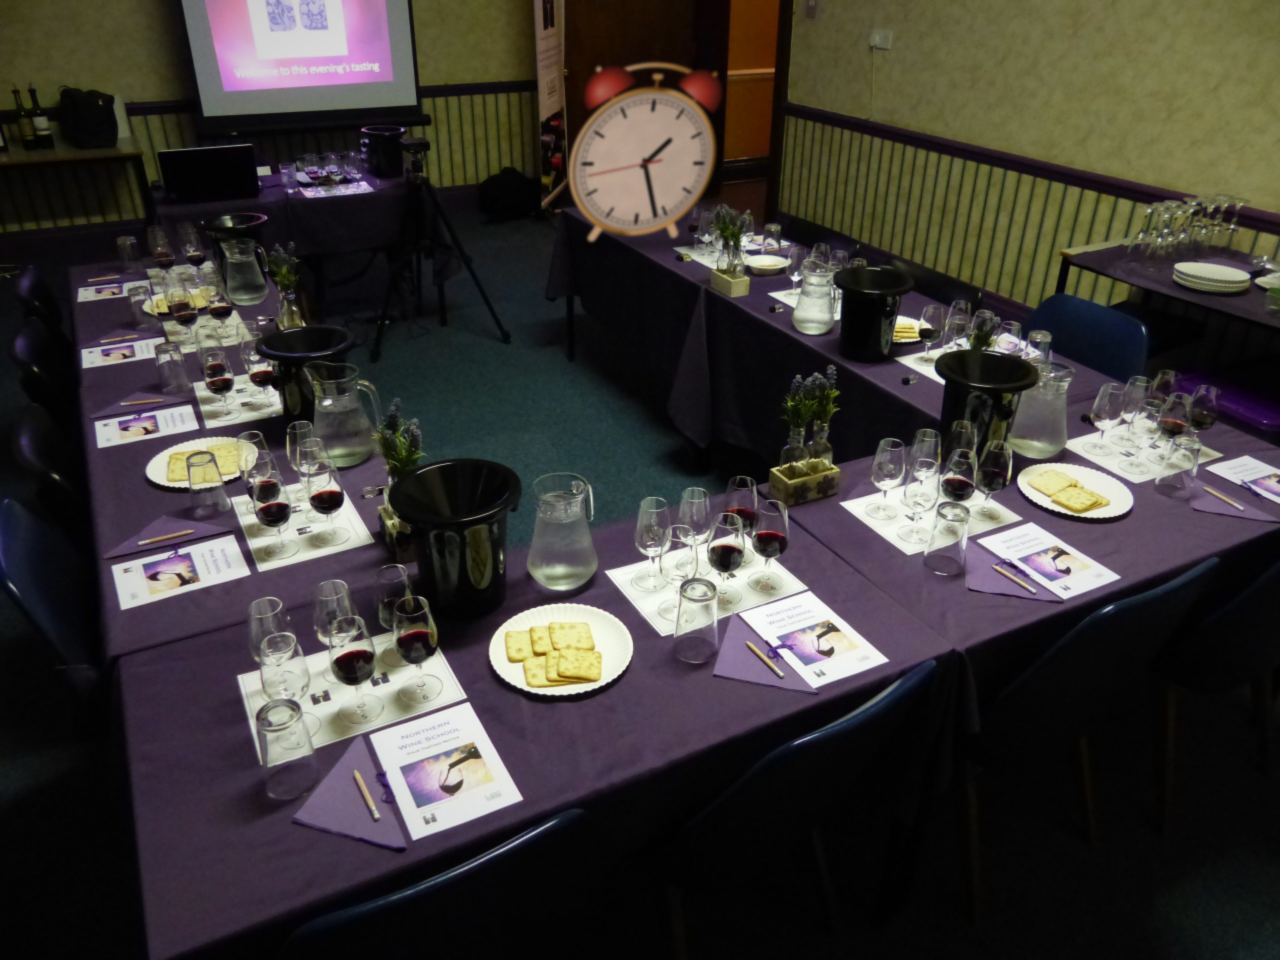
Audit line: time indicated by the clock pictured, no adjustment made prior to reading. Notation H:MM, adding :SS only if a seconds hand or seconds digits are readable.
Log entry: 1:26:43
